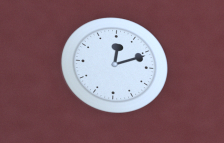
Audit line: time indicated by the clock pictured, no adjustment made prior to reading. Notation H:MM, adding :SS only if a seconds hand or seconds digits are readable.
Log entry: 12:11
